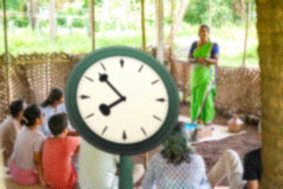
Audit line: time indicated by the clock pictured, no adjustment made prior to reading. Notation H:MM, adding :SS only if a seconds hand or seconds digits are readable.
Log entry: 7:53
